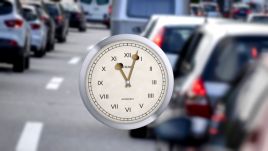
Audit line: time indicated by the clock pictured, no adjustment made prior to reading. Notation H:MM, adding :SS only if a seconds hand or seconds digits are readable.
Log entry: 11:03
